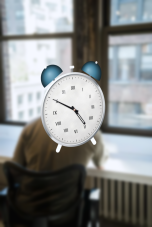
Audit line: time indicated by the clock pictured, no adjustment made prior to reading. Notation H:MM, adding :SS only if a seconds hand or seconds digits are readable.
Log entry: 4:50
